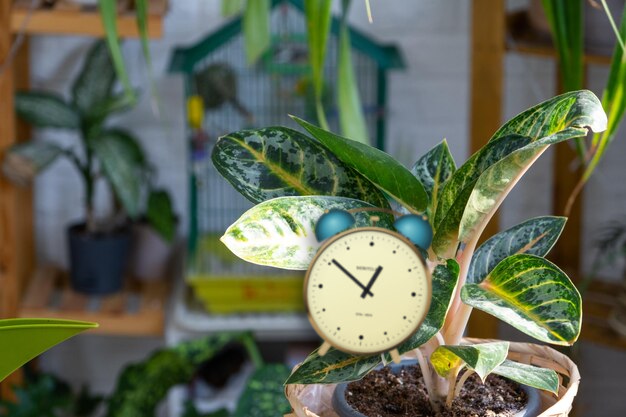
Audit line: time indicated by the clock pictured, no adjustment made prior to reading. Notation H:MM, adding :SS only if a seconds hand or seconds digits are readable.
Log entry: 12:51
